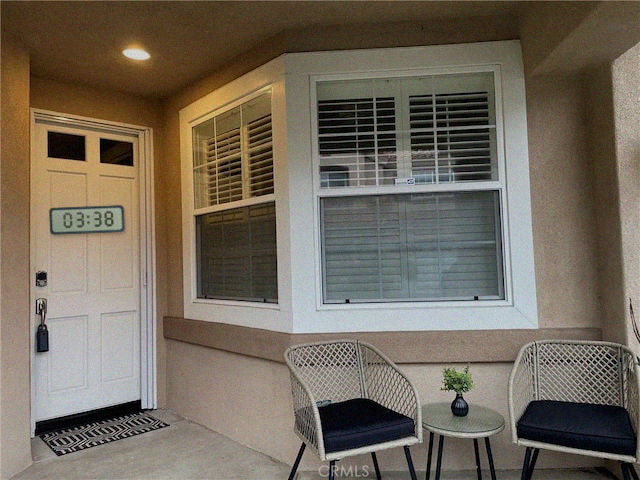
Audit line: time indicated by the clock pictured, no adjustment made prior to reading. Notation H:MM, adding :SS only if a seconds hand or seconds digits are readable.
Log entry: 3:38
